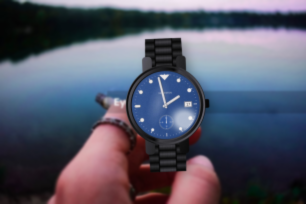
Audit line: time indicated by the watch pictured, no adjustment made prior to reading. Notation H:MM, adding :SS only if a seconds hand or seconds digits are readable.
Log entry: 1:58
